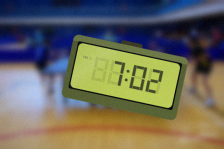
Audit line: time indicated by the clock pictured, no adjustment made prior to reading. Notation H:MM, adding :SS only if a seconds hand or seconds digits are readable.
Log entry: 7:02
